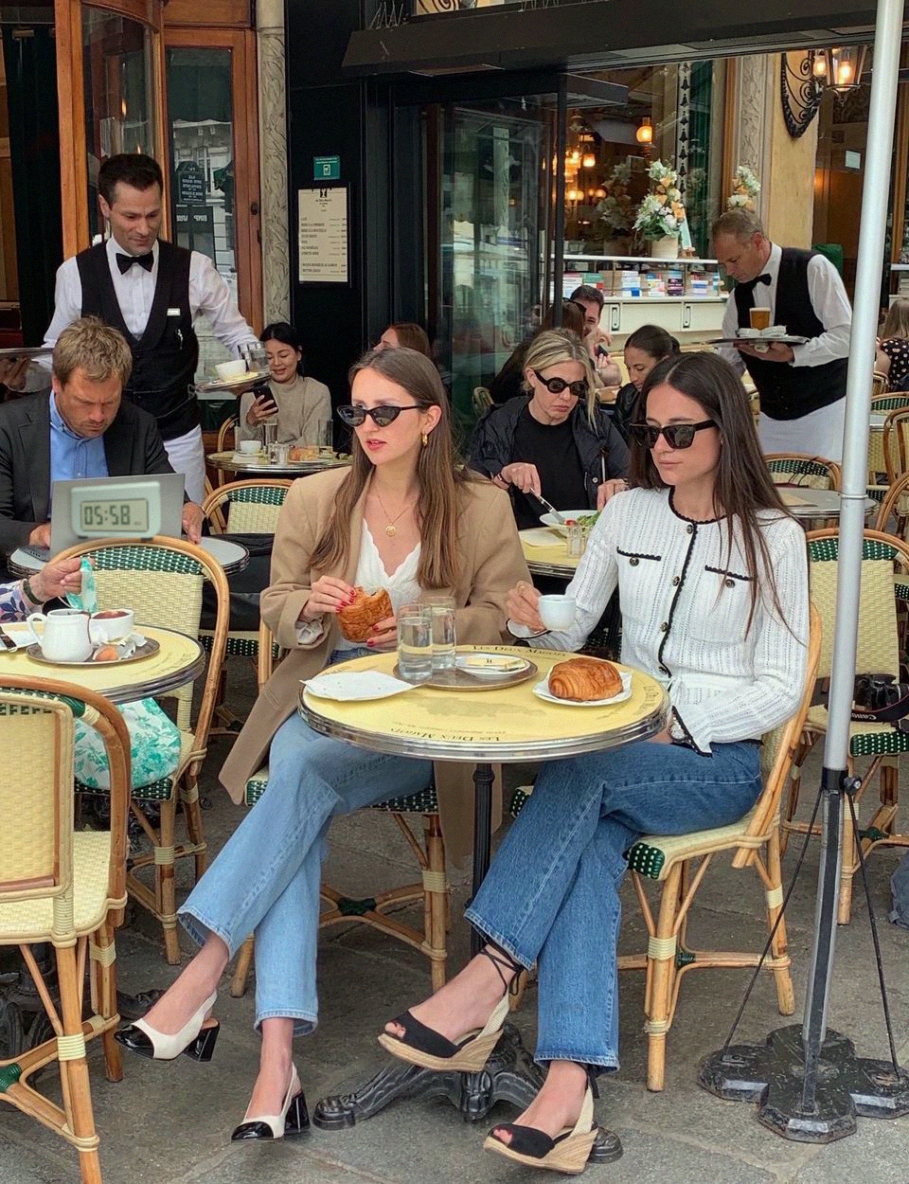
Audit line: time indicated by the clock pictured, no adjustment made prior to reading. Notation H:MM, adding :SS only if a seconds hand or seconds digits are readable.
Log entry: 5:58
